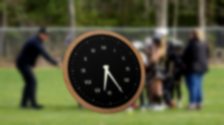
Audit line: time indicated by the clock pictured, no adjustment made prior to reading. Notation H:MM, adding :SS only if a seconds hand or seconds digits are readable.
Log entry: 6:25
